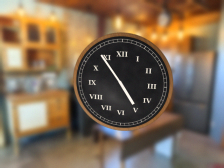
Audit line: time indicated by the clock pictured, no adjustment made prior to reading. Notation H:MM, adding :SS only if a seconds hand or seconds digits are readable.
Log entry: 4:54
